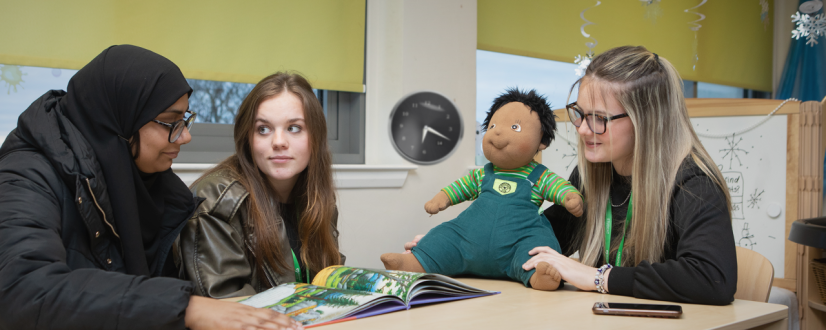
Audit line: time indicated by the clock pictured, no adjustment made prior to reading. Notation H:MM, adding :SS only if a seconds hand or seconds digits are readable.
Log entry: 6:19
